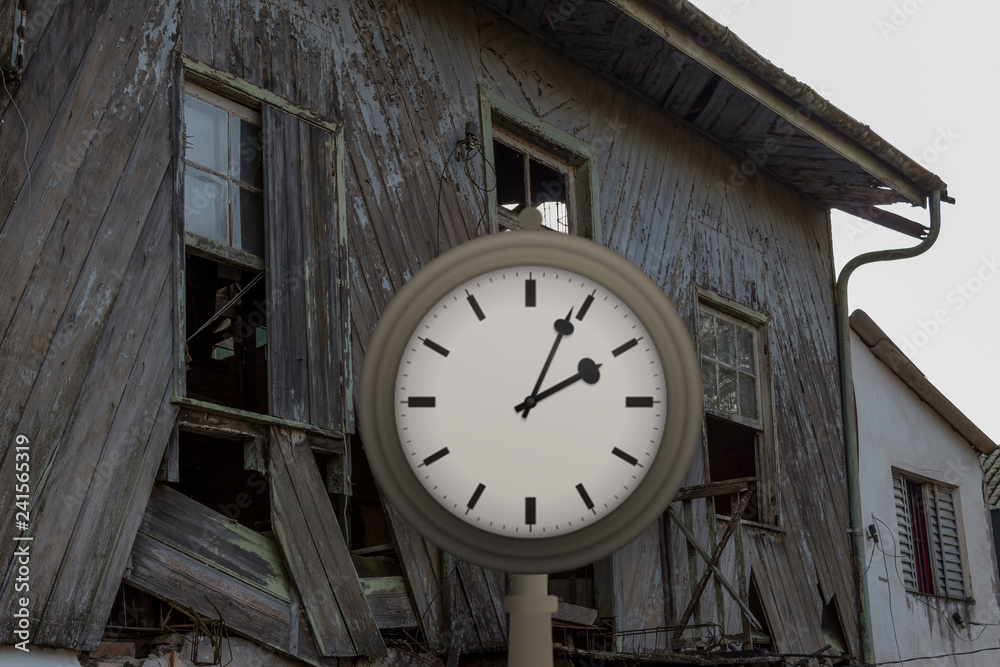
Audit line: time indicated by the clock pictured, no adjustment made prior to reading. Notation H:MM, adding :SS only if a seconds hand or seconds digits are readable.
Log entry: 2:04
